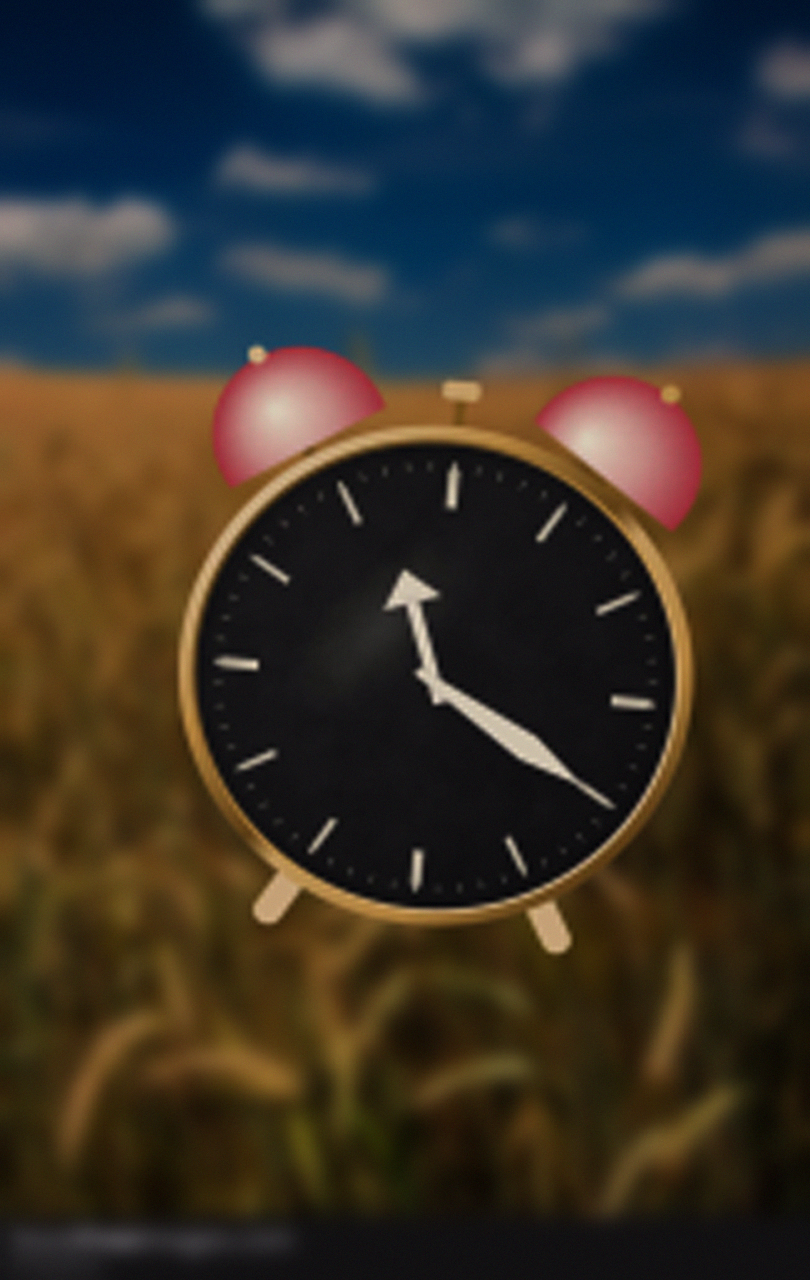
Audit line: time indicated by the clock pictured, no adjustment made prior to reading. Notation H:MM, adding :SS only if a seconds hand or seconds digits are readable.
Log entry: 11:20
